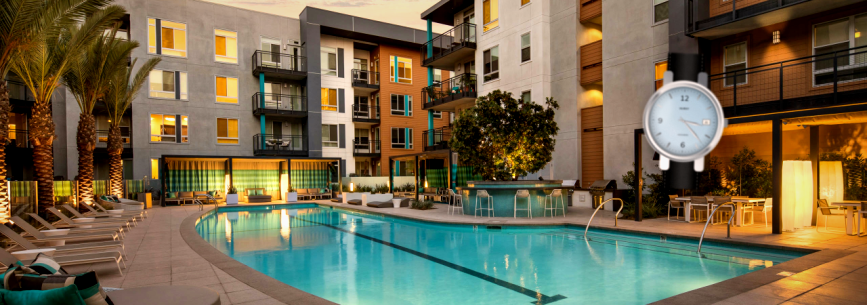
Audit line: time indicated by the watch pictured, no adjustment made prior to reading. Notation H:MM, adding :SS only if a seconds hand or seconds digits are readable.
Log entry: 3:23
